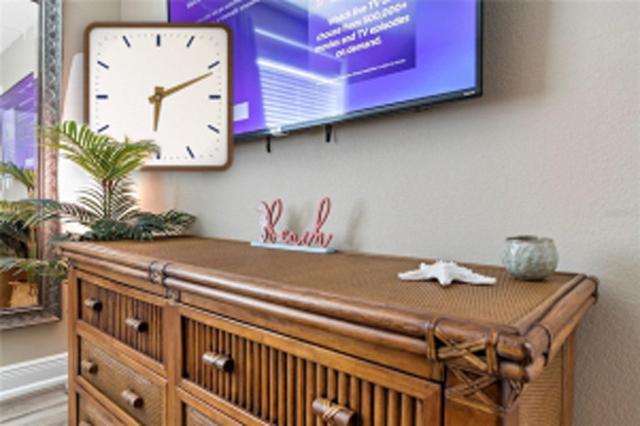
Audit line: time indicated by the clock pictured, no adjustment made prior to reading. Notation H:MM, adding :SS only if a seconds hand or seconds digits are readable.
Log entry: 6:11
